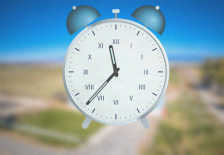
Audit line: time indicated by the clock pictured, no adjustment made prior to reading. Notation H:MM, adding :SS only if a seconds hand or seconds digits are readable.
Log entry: 11:37
